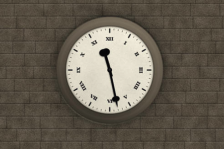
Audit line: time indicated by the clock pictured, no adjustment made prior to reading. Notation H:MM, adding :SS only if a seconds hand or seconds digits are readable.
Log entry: 11:28
